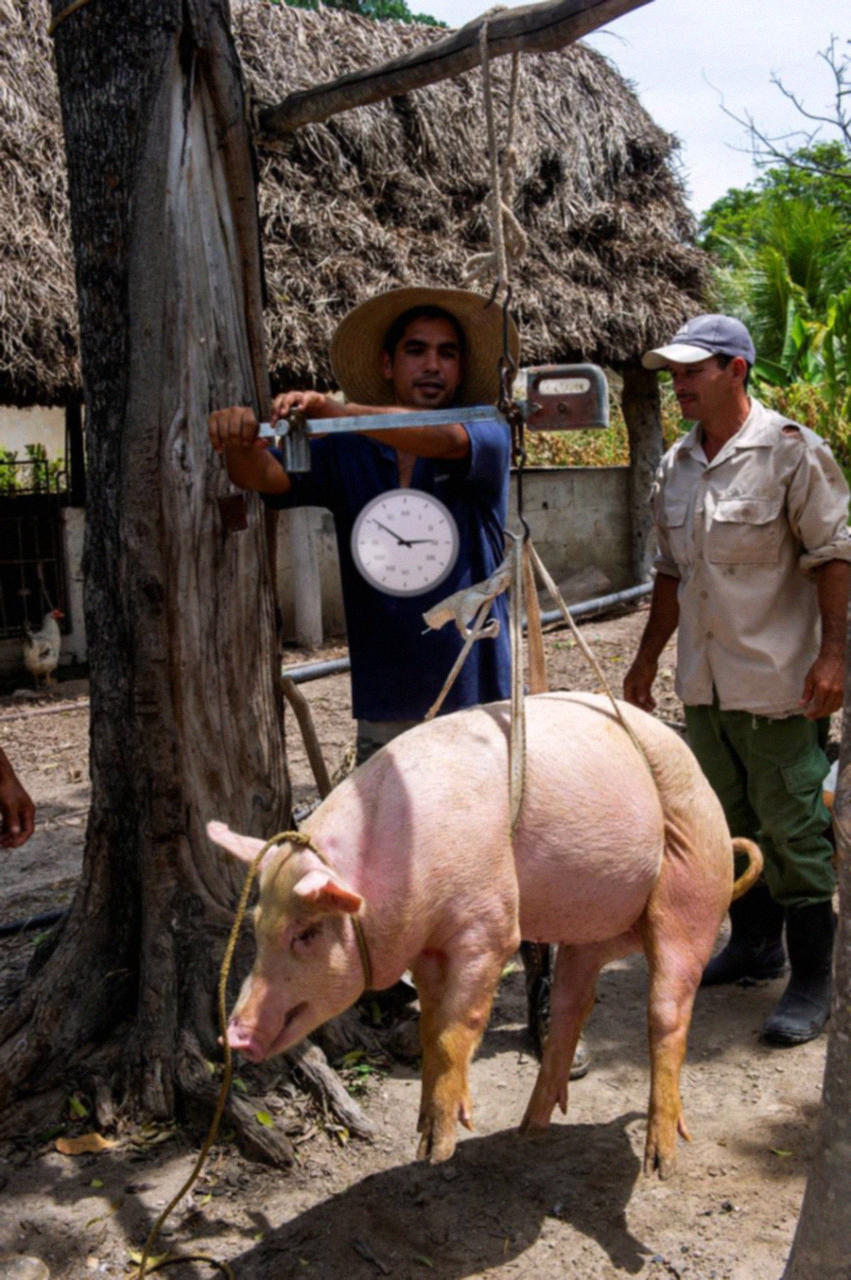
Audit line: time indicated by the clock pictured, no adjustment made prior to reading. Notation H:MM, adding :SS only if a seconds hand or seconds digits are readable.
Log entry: 2:51
